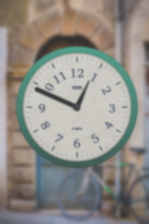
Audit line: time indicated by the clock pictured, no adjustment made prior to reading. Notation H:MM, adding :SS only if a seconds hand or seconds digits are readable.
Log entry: 12:49
